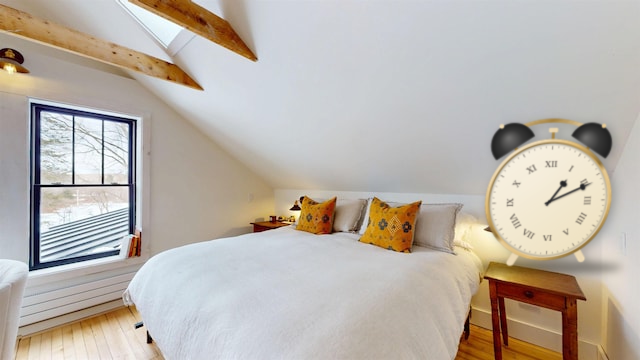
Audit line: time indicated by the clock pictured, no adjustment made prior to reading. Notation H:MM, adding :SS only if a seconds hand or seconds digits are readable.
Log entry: 1:11
